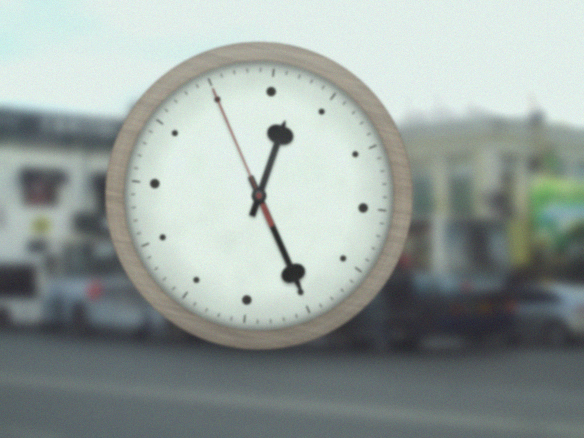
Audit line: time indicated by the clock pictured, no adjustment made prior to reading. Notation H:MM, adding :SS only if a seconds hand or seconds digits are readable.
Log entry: 12:24:55
